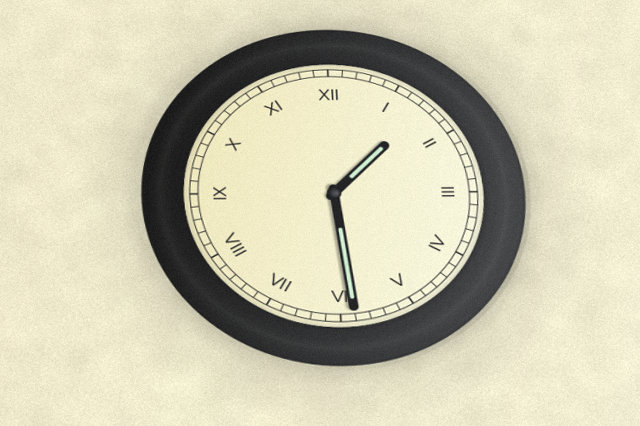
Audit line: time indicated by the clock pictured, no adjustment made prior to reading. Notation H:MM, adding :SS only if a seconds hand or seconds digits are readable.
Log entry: 1:29
